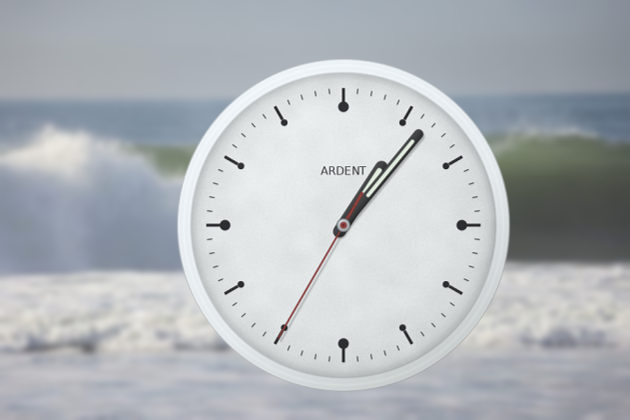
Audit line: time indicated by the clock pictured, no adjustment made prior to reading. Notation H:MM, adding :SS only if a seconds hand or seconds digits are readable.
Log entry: 1:06:35
